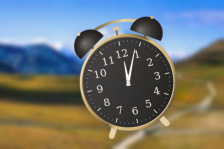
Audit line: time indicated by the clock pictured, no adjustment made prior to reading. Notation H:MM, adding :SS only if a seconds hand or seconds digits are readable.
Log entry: 12:04
